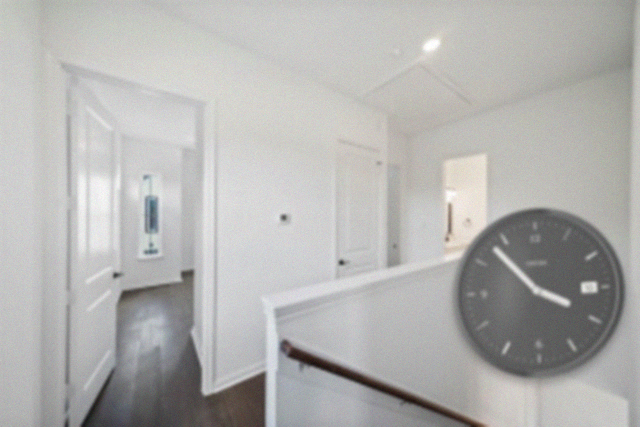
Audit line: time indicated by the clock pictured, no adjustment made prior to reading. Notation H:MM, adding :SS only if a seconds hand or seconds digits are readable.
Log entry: 3:53
